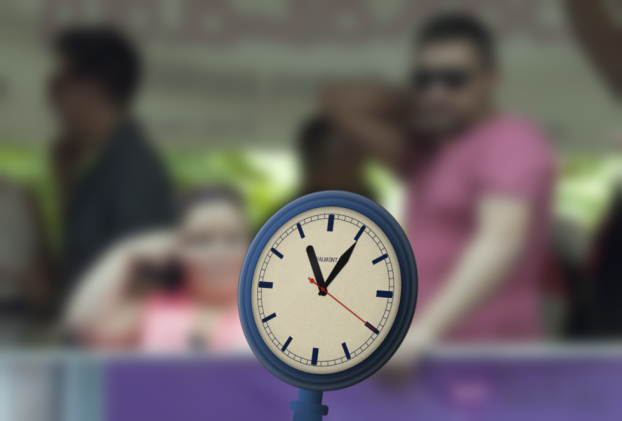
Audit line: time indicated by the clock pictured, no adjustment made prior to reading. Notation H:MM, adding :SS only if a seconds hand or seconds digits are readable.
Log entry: 11:05:20
